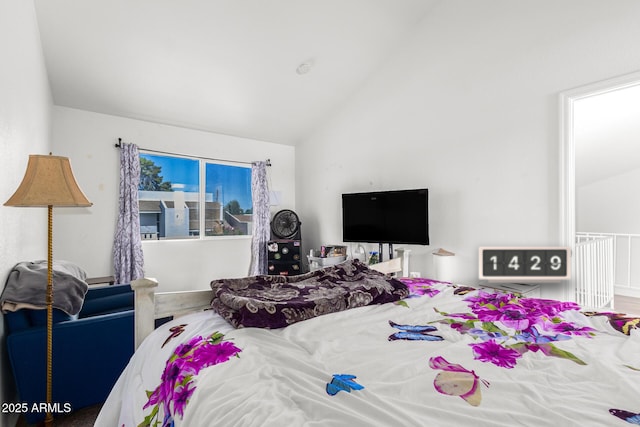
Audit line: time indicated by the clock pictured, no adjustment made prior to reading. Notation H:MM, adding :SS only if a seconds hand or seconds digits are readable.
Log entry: 14:29
